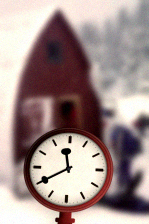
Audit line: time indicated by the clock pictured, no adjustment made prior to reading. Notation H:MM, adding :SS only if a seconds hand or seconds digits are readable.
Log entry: 11:40
